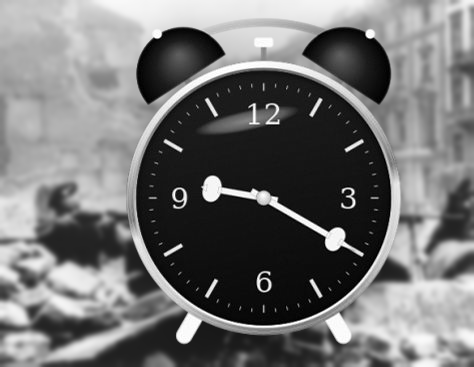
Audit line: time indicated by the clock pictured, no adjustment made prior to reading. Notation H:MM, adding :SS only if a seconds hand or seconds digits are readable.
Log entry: 9:20
